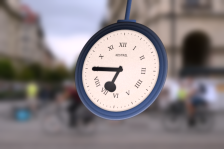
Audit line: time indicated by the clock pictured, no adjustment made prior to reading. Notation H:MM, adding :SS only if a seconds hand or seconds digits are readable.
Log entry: 6:45
